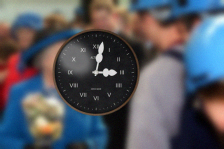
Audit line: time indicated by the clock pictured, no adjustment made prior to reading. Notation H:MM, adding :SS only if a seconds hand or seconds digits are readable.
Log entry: 3:02
